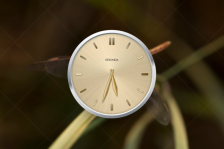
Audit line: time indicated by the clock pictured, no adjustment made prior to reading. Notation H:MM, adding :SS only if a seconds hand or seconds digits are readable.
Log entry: 5:33
